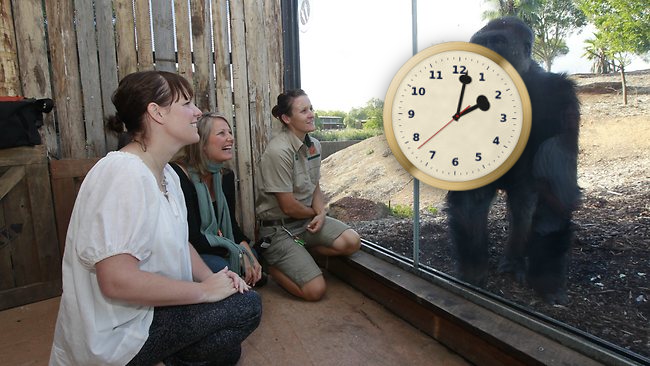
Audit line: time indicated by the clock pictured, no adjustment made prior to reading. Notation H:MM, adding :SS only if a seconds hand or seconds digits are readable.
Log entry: 2:01:38
